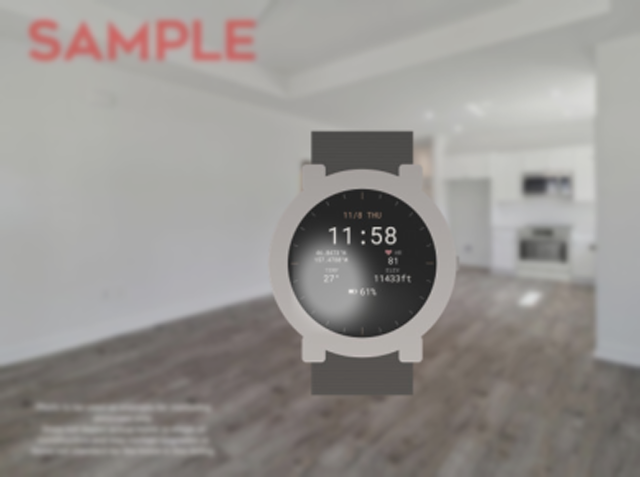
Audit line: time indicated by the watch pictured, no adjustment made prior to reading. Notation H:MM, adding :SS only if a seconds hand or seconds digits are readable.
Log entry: 11:58
